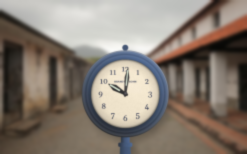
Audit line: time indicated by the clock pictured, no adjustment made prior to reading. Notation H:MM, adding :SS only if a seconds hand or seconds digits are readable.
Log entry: 10:01
